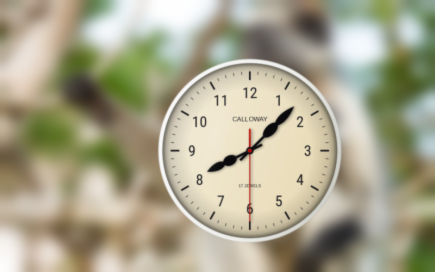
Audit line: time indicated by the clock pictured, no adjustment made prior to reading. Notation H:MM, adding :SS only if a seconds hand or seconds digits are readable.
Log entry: 8:07:30
